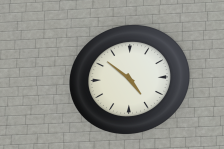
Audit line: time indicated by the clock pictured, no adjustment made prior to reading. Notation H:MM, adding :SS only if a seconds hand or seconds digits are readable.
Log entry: 4:52
